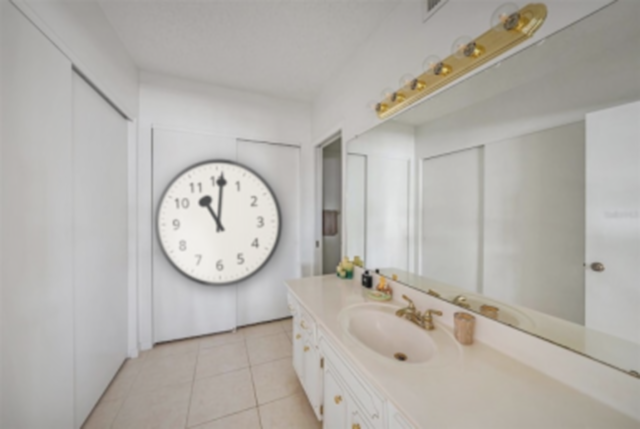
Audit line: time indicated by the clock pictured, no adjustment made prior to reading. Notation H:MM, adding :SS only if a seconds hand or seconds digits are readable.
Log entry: 11:01
